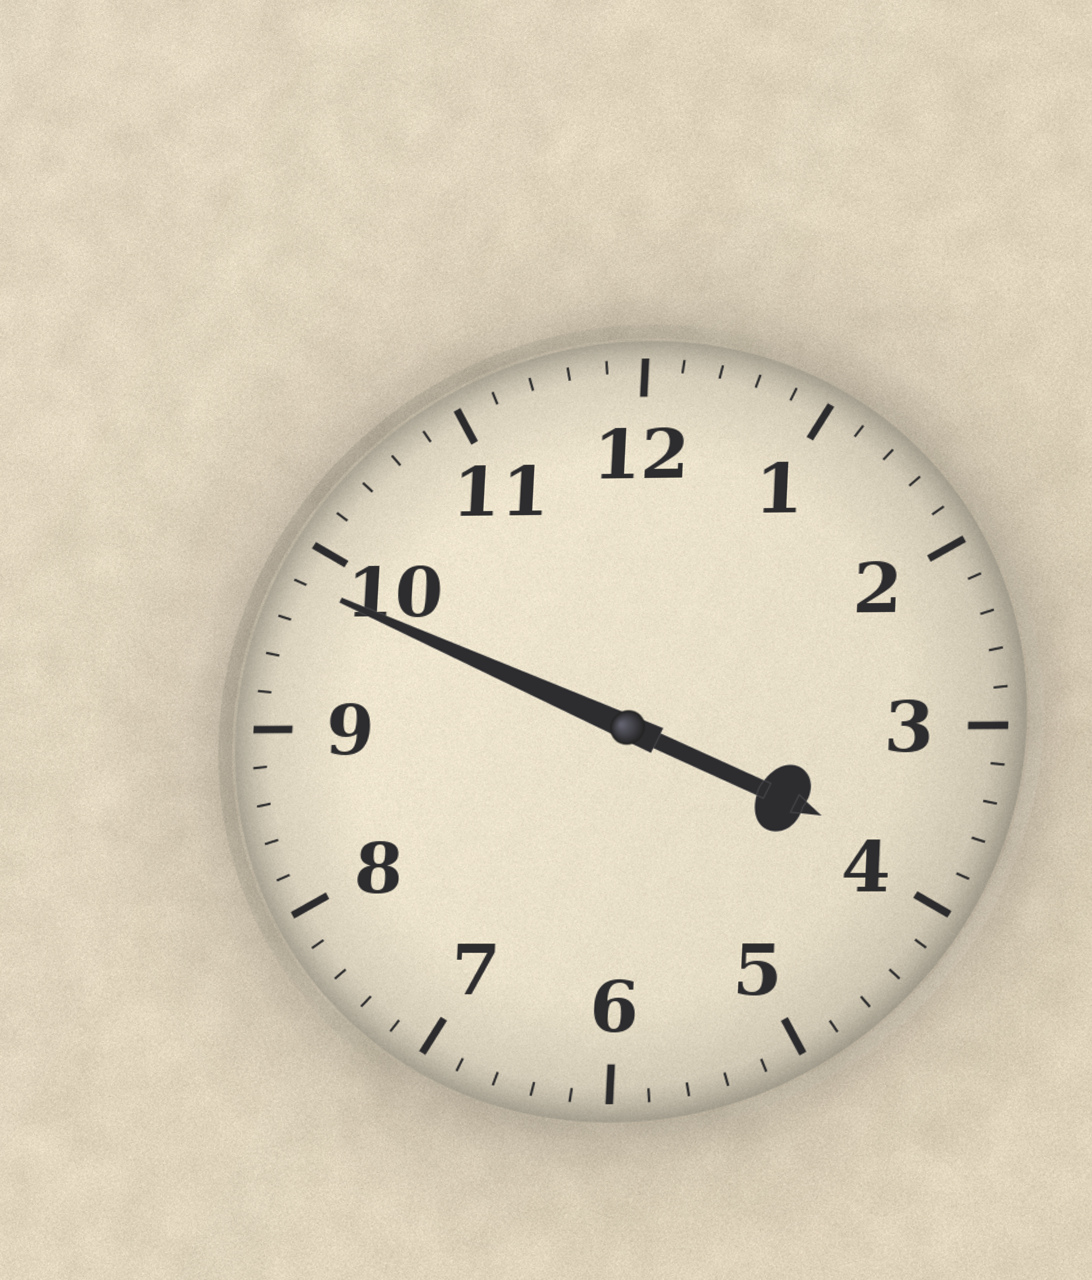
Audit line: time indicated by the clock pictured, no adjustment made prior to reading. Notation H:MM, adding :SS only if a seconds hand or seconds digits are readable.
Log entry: 3:49
